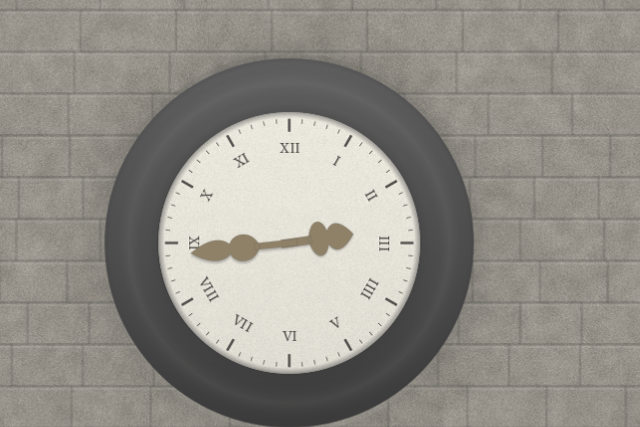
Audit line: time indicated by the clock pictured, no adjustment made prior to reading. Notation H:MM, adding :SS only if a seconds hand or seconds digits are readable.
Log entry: 2:44
